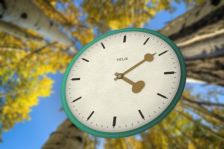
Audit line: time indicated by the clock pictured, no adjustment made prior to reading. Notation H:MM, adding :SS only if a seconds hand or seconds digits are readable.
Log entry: 4:09
